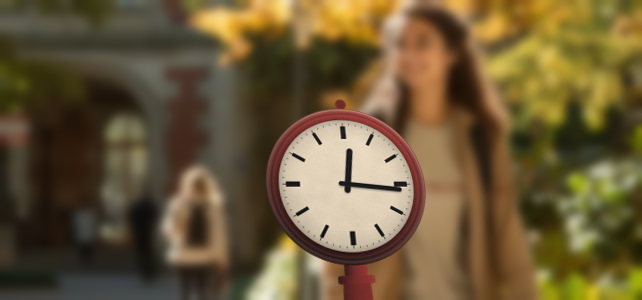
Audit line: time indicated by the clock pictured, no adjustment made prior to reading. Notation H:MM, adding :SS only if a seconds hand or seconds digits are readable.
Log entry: 12:16
